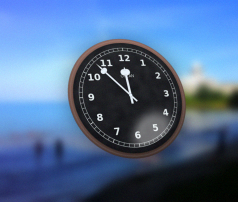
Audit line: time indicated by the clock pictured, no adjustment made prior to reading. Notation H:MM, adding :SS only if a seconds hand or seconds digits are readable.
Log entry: 11:53
